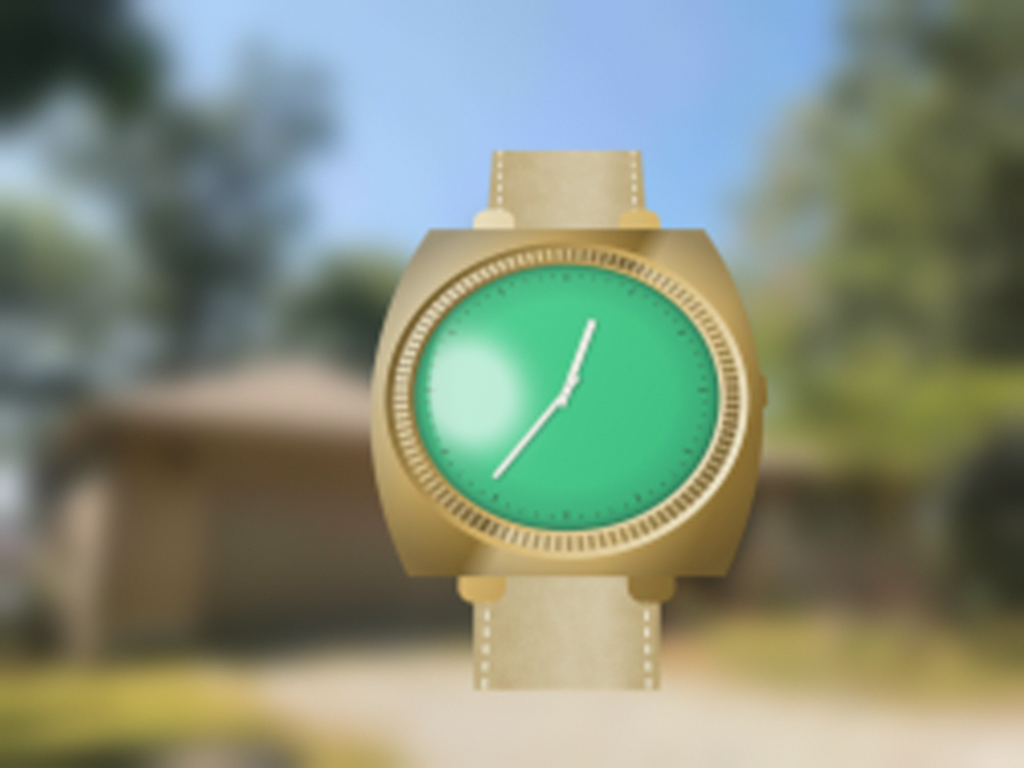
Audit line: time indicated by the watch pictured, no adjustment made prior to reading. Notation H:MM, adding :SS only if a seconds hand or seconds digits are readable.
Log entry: 12:36
